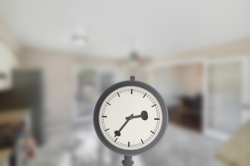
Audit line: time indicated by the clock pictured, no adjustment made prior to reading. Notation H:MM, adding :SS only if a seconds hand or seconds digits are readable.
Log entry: 2:36
